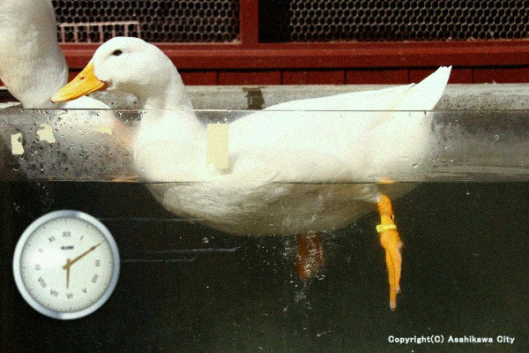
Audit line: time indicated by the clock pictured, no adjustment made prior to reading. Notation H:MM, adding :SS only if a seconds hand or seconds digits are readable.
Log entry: 6:10
